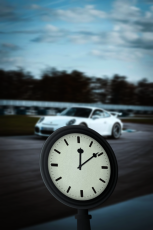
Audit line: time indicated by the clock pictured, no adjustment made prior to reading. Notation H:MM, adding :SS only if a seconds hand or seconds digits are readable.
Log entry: 12:09
